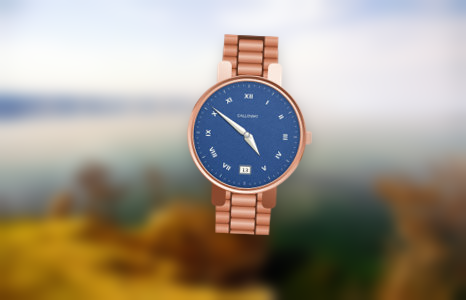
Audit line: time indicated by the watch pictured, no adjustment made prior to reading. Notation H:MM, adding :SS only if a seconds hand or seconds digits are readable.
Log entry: 4:51
